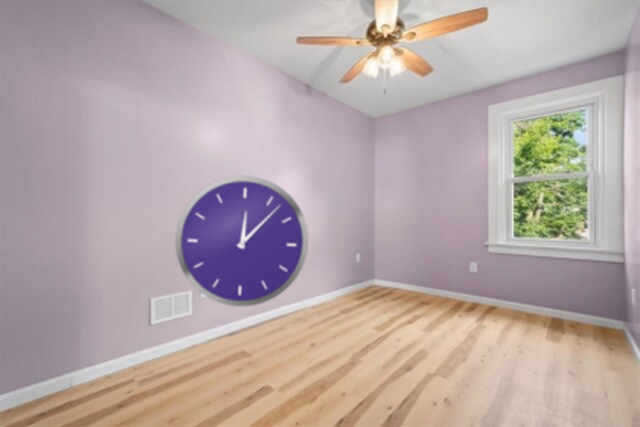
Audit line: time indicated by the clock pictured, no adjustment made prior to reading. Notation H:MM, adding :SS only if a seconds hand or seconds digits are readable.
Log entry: 12:07
